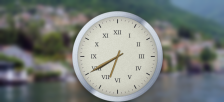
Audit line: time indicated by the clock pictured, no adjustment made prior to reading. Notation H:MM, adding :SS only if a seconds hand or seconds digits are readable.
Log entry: 6:40
